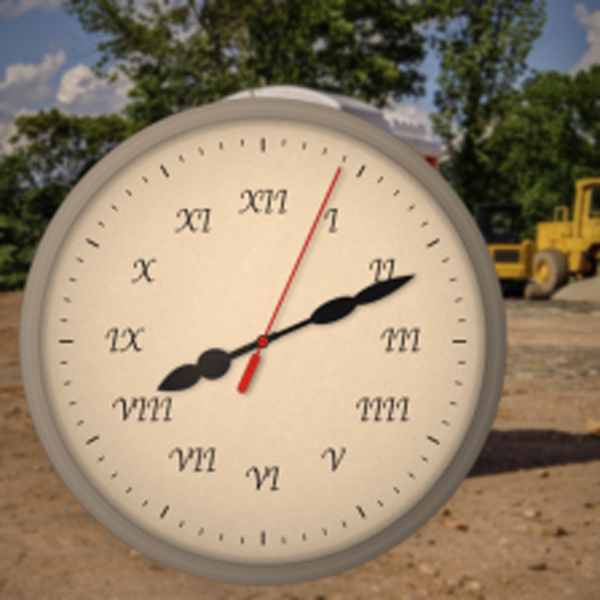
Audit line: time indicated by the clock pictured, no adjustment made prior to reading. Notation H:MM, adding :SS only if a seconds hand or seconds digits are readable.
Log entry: 8:11:04
